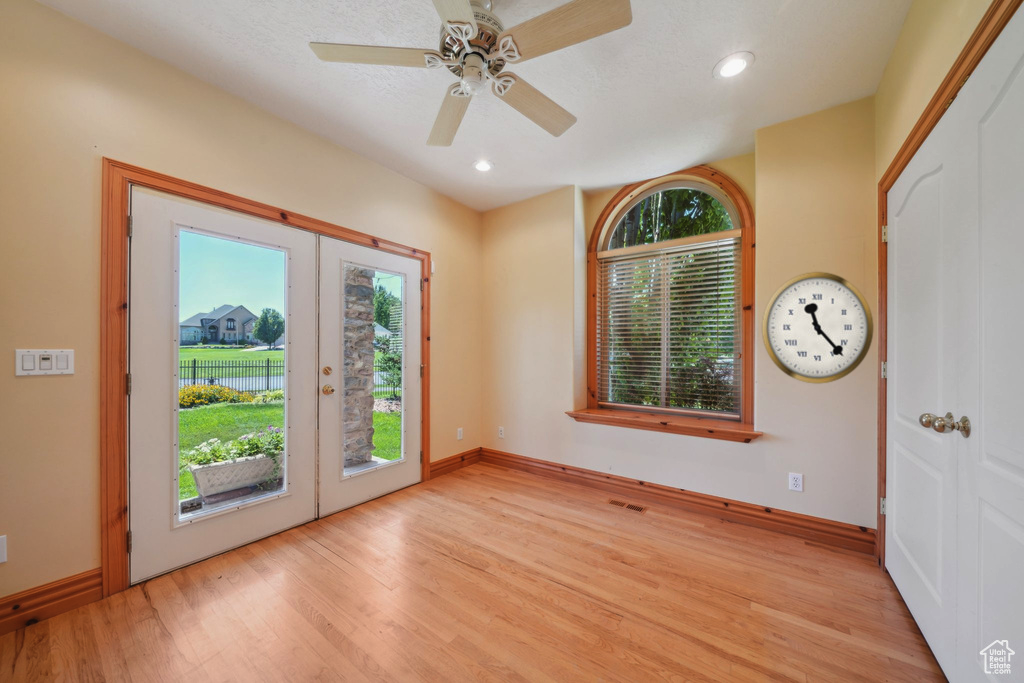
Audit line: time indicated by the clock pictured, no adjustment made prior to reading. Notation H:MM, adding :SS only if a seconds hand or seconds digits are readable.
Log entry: 11:23
